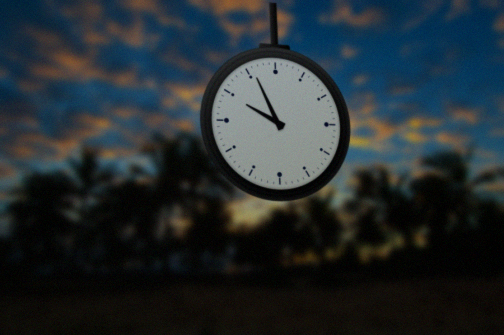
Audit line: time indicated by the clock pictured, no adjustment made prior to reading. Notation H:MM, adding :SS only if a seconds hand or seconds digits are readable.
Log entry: 9:56
